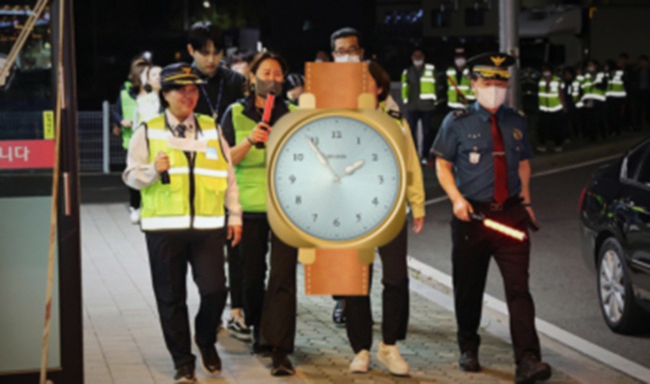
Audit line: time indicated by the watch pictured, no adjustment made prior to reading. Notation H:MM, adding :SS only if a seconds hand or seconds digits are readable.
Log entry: 1:54
